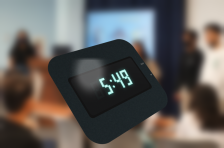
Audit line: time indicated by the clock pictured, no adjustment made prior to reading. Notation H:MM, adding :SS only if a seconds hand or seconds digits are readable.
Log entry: 5:49
